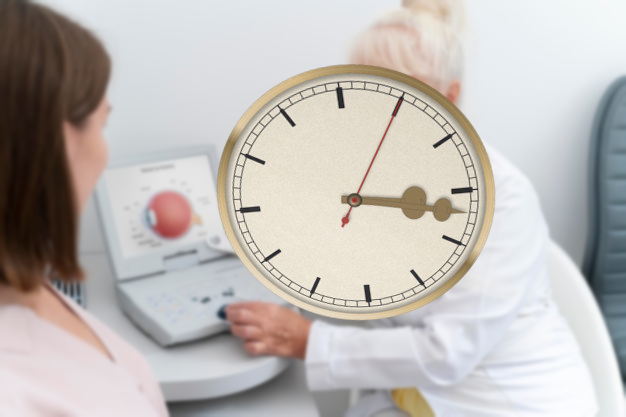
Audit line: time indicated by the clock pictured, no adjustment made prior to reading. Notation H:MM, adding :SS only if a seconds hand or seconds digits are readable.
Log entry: 3:17:05
